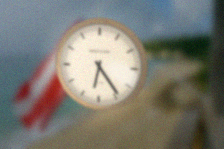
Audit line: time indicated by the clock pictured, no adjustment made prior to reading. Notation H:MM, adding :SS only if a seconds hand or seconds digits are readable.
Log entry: 6:24
